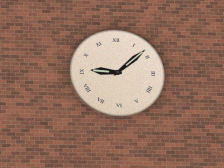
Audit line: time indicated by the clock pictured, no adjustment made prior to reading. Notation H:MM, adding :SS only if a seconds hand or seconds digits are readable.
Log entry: 9:08
